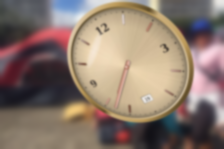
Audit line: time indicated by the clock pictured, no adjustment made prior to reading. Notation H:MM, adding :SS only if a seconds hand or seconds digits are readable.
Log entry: 7:38
